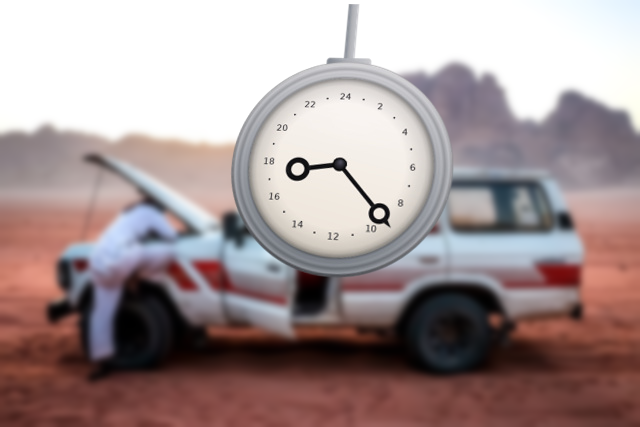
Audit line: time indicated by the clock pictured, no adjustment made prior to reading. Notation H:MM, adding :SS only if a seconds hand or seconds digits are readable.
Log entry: 17:23
